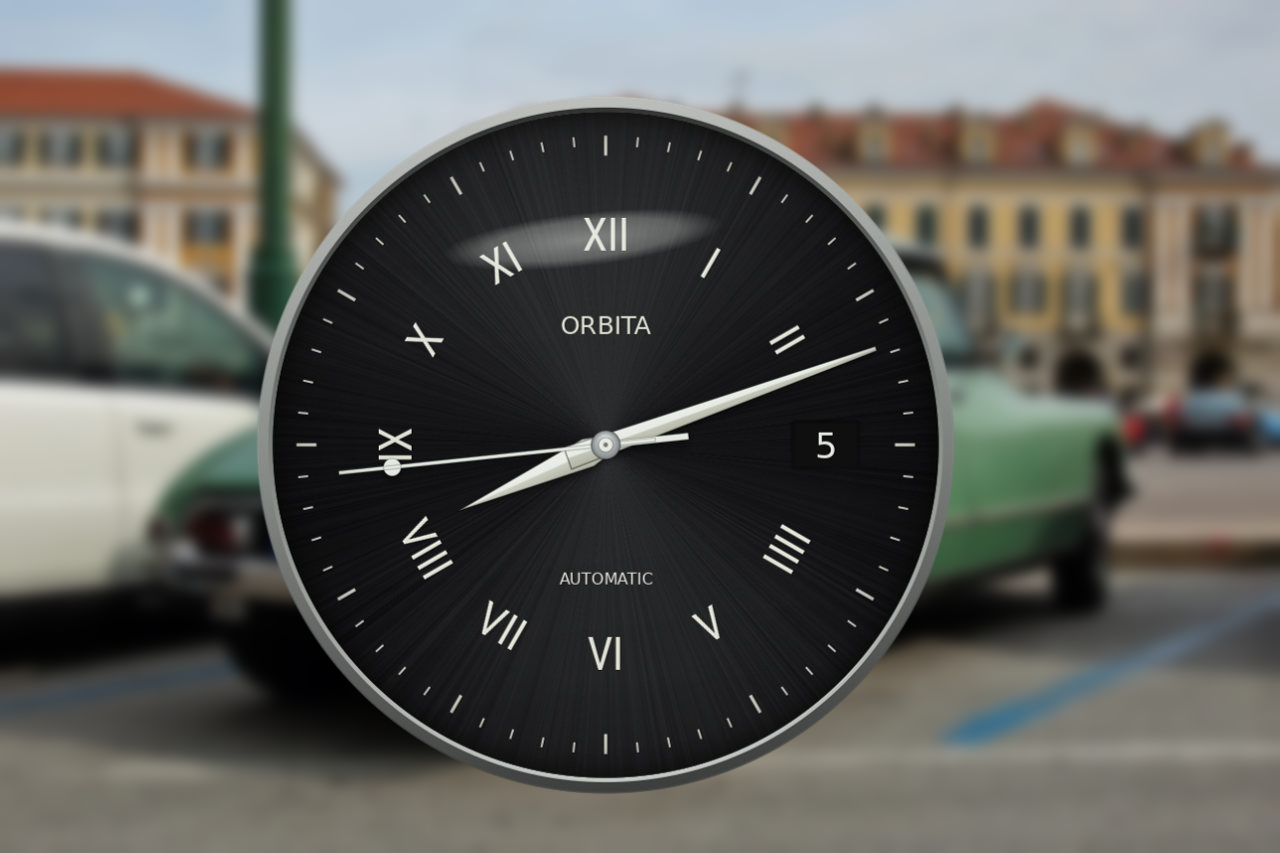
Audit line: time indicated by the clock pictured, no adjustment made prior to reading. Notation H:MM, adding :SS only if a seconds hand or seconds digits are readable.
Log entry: 8:11:44
